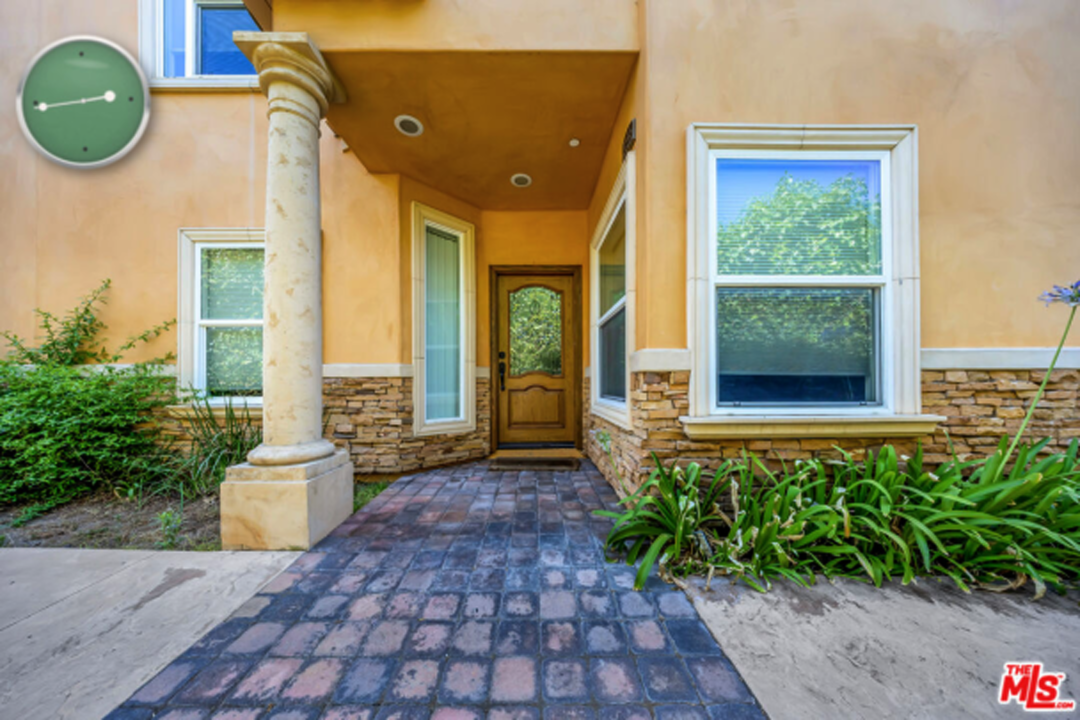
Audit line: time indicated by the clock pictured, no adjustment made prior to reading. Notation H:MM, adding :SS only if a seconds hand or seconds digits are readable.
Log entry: 2:44
